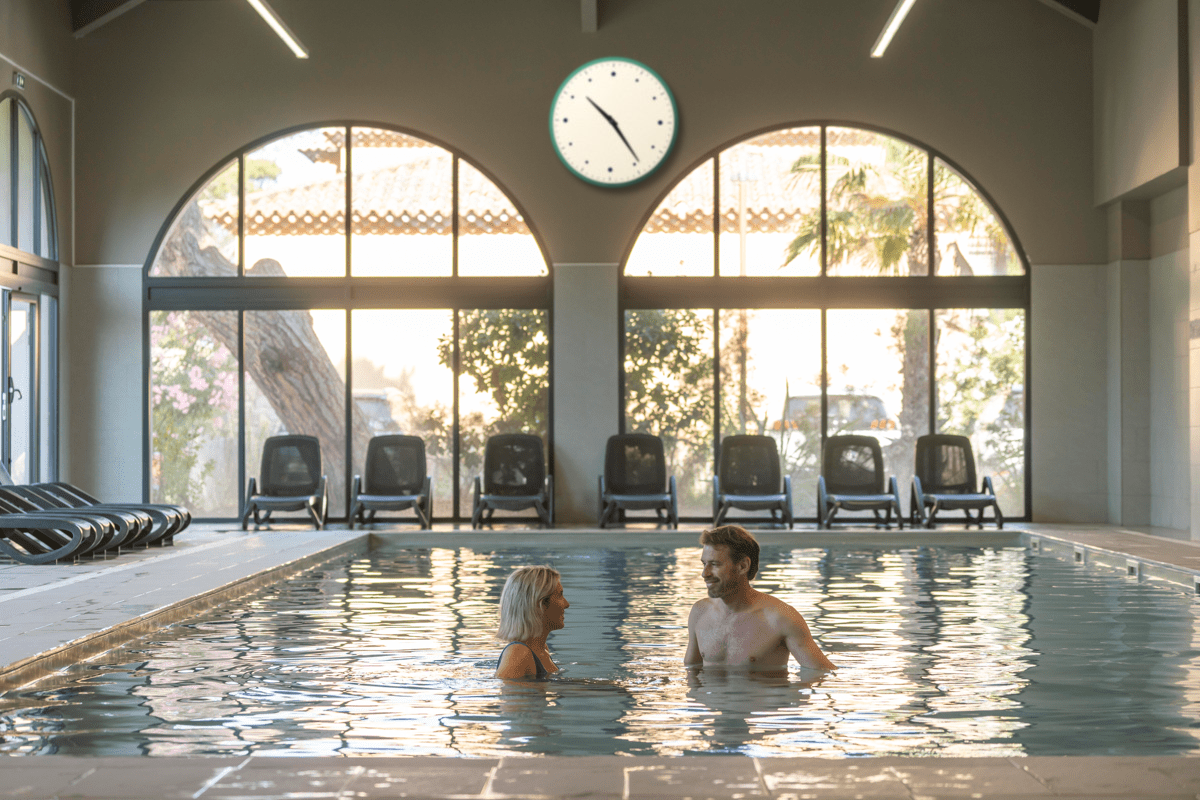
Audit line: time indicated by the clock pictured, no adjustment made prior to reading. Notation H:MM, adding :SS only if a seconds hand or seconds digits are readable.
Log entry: 10:24
